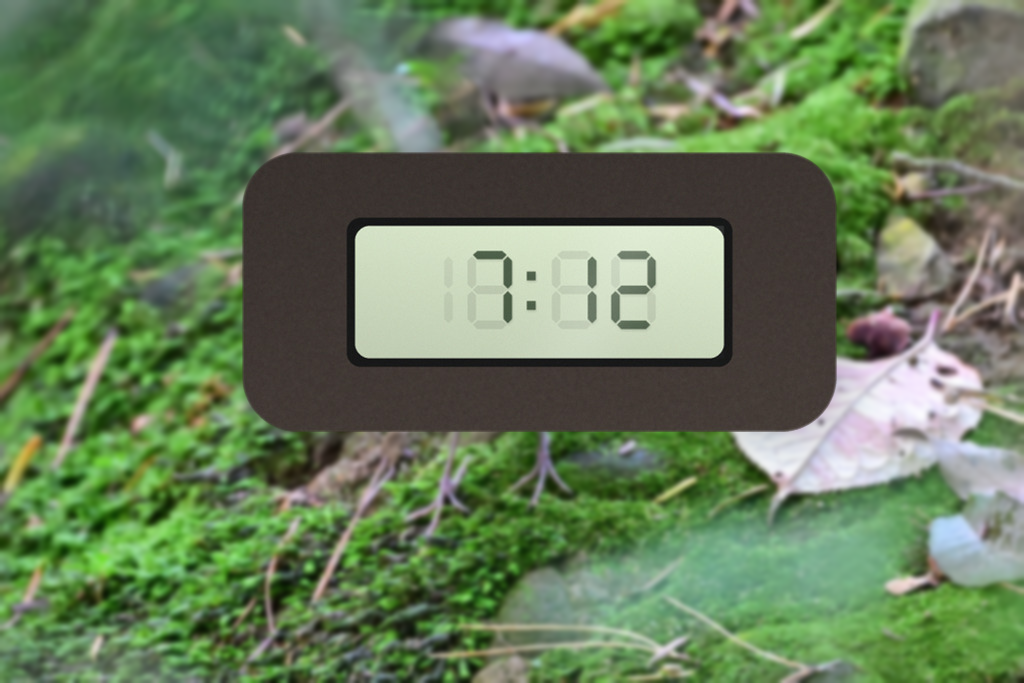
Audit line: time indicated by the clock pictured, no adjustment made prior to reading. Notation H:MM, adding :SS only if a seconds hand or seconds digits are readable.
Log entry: 7:12
